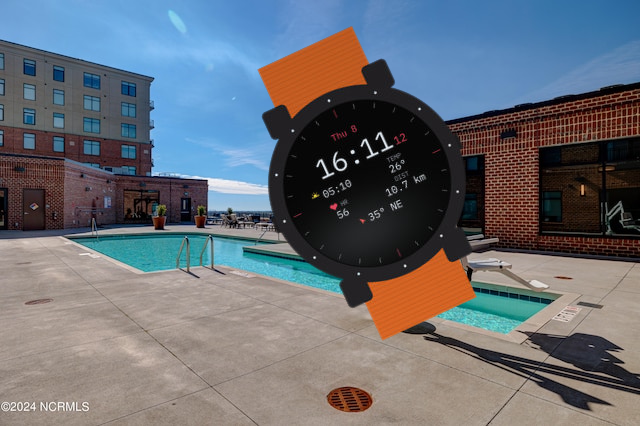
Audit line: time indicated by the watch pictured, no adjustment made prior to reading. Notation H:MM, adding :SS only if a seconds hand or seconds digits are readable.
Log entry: 16:11:12
